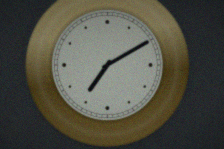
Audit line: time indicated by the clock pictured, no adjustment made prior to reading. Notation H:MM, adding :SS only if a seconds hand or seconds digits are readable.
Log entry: 7:10
